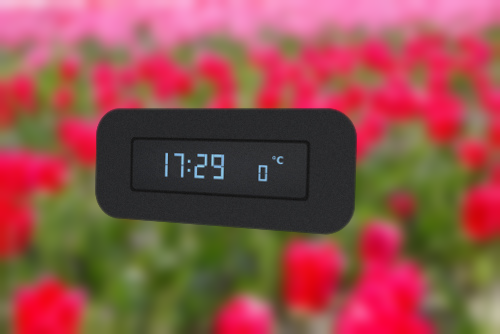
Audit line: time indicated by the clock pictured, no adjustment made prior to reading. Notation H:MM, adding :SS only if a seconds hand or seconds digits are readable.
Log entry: 17:29
